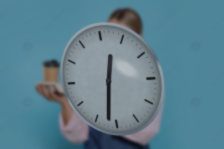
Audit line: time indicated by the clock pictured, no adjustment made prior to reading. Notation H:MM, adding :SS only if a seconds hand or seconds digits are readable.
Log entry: 12:32
